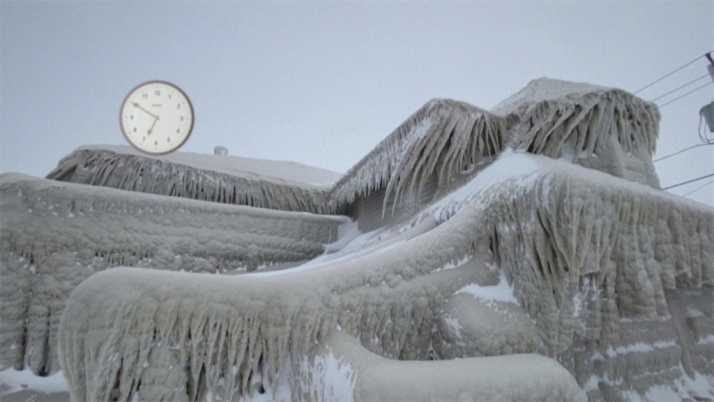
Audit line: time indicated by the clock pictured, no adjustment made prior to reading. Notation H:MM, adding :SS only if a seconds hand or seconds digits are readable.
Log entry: 6:50
